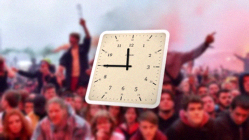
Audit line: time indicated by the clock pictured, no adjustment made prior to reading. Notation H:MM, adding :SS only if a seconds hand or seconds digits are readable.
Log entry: 11:45
